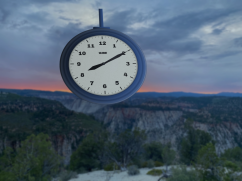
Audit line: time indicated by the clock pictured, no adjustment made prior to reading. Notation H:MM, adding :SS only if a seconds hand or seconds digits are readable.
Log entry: 8:10
